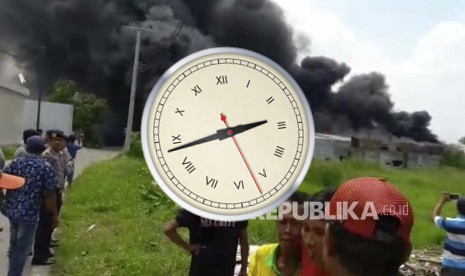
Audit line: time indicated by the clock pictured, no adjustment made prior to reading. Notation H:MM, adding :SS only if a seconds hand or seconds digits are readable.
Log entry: 2:43:27
